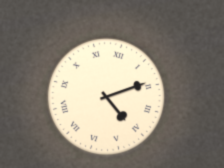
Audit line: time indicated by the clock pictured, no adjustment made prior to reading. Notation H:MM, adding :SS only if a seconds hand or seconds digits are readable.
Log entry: 4:09
